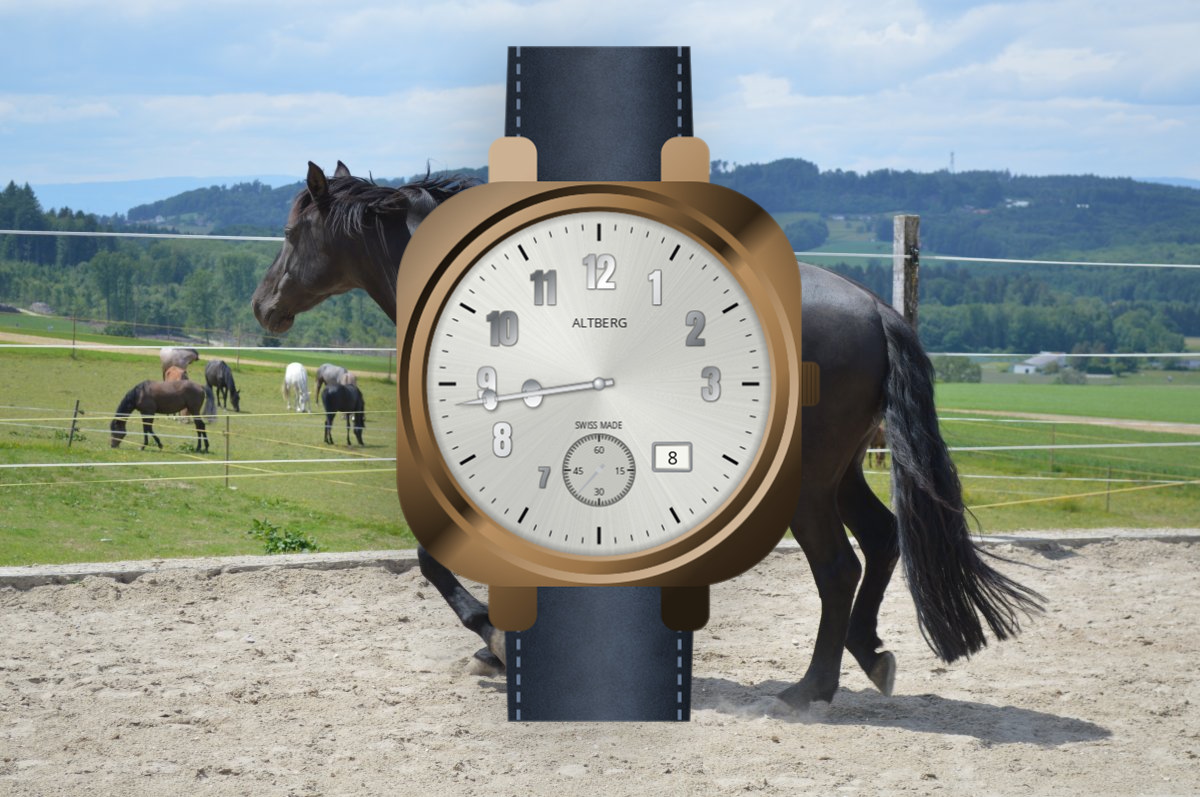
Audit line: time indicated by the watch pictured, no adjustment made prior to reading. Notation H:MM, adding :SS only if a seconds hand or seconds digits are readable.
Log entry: 8:43:37
